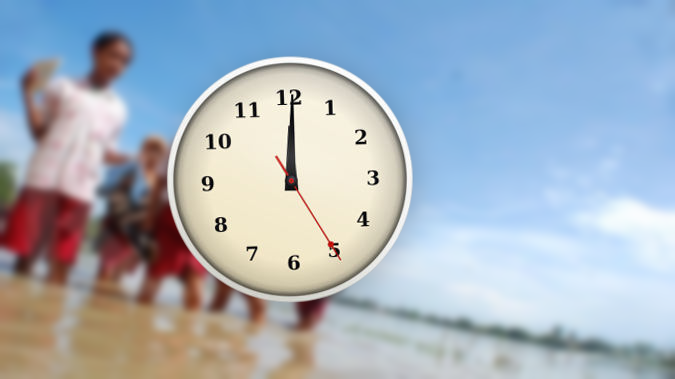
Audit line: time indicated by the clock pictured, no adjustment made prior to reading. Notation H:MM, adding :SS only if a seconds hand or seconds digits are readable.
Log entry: 12:00:25
